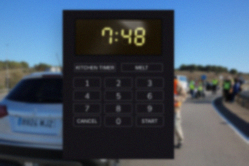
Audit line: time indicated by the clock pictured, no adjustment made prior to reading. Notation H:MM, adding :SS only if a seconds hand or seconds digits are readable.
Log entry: 7:48
